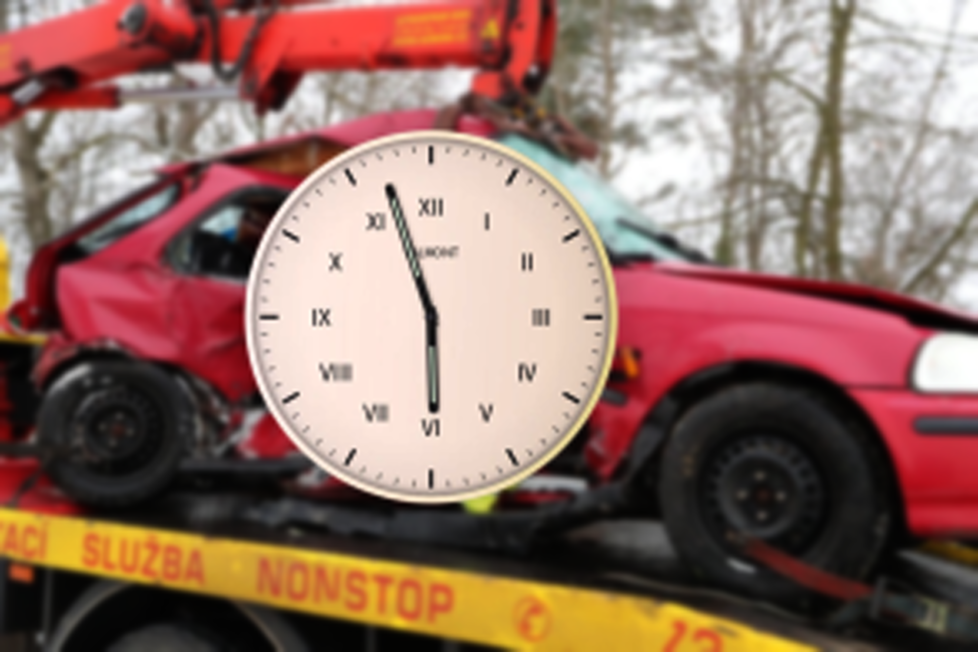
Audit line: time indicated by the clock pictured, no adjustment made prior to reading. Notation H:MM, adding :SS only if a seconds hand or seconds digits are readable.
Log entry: 5:57
